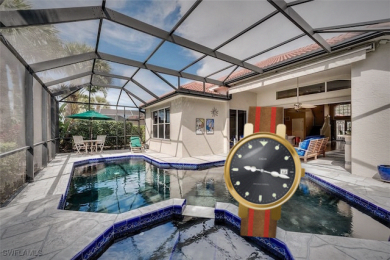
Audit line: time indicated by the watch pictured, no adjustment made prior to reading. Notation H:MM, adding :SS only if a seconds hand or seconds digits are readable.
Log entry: 9:17
